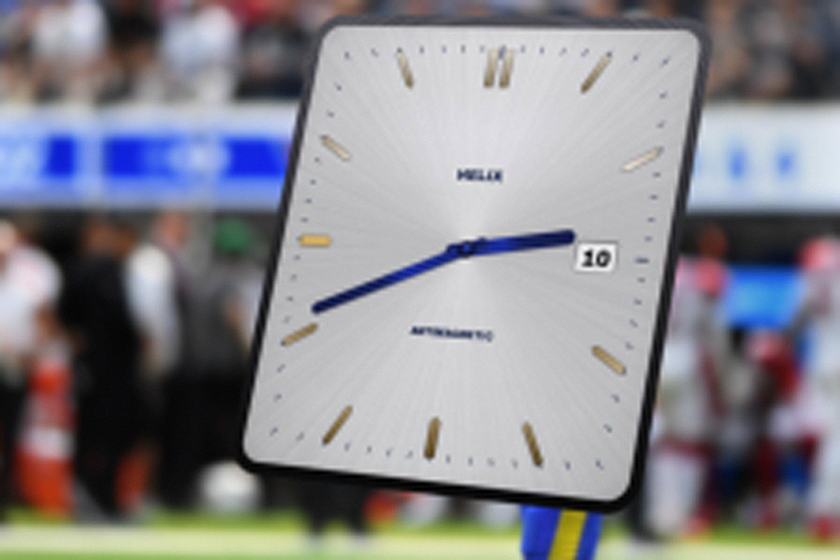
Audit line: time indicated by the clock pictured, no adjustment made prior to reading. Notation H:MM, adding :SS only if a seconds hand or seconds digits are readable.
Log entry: 2:41
